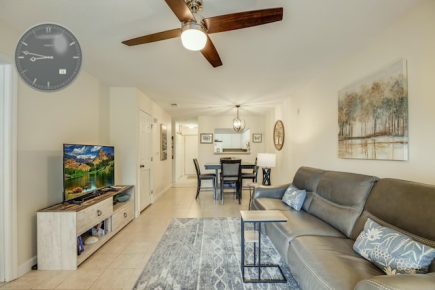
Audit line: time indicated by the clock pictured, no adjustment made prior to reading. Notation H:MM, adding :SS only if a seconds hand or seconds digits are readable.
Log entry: 8:47
